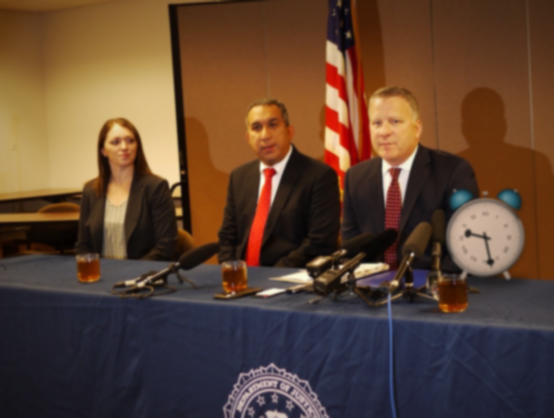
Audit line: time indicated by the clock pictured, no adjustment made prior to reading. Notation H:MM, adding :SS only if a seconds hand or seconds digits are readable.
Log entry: 9:28
